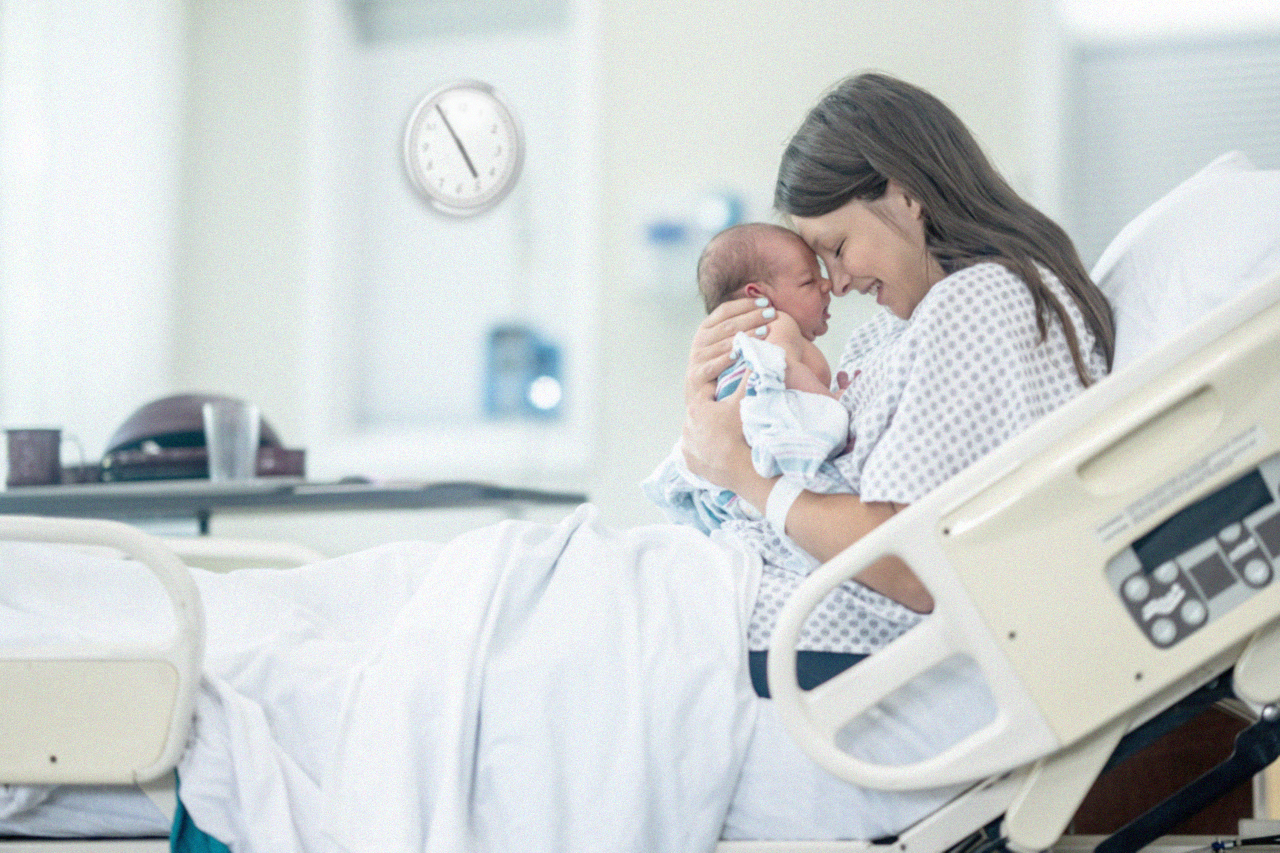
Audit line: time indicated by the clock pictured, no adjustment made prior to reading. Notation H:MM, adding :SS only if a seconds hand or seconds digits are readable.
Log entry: 4:54
